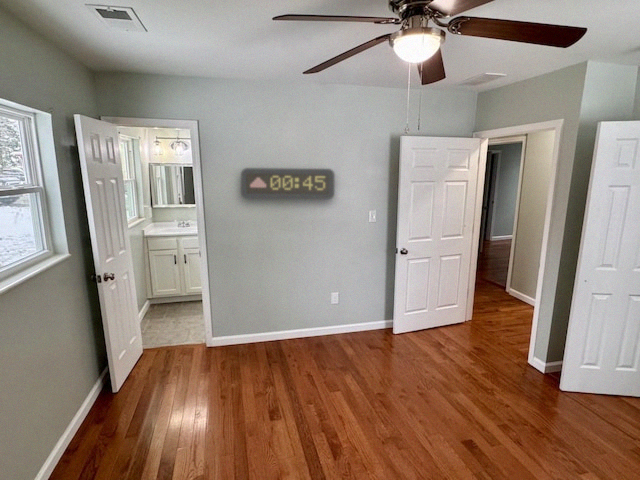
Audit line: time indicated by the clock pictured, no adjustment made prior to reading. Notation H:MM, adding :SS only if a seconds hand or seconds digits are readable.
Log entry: 0:45
